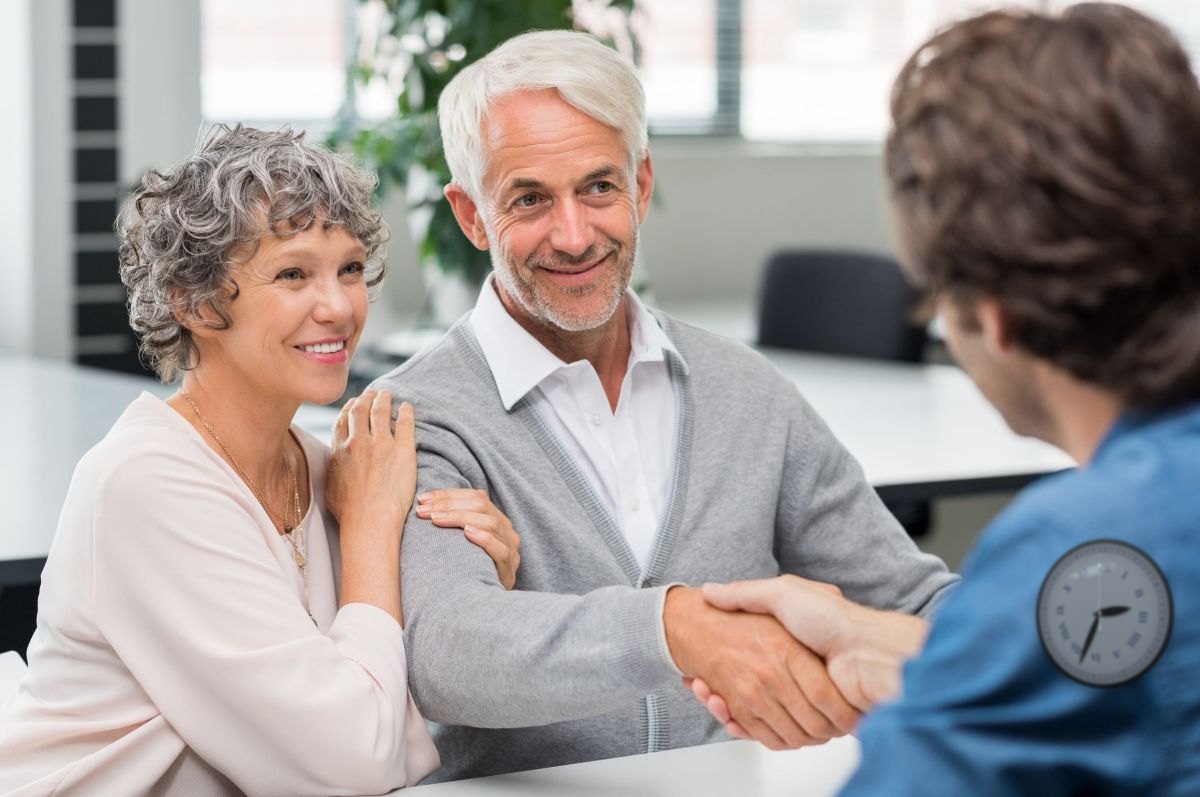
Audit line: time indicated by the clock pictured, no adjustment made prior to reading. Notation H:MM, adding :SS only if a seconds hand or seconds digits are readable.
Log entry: 2:32:59
